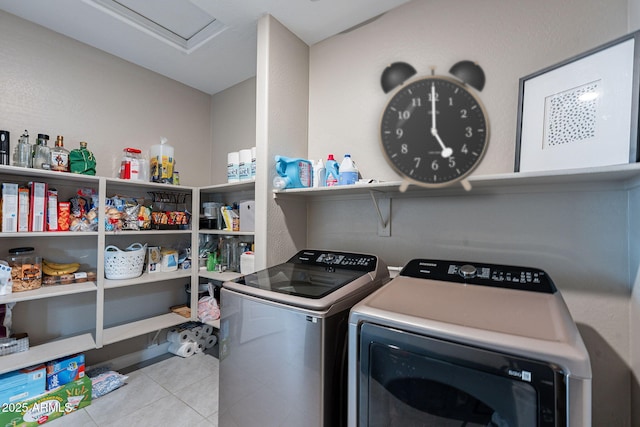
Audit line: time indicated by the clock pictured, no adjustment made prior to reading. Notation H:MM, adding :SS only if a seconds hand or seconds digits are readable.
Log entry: 5:00
